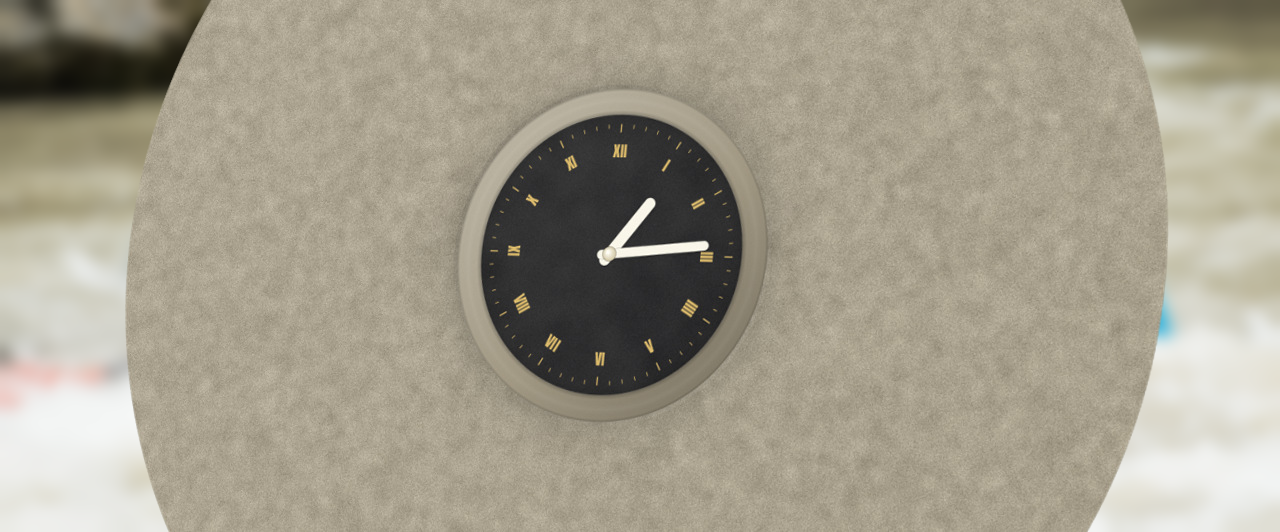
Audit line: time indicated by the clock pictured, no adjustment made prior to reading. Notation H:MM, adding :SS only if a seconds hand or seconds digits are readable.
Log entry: 1:14
